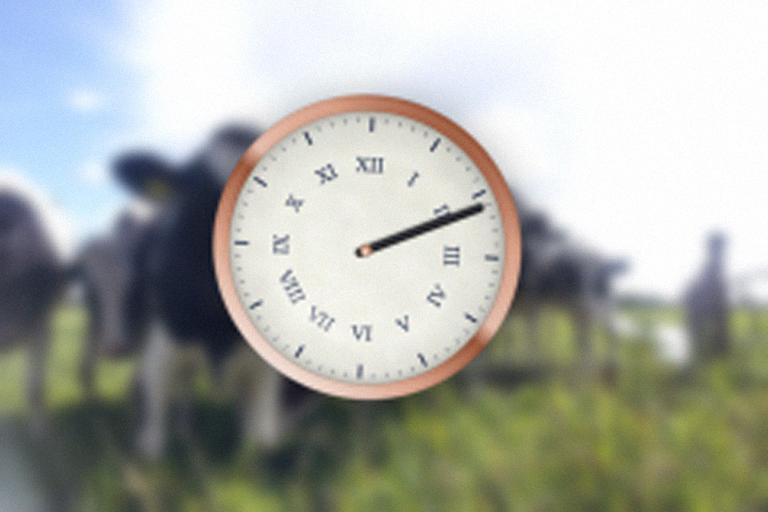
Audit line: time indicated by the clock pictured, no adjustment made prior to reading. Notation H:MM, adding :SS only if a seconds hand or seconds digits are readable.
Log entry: 2:11
